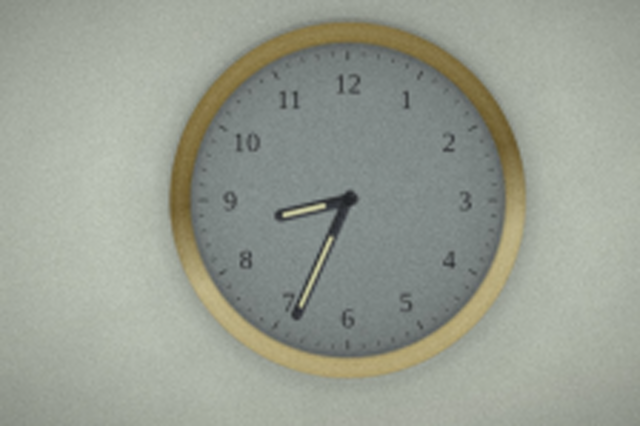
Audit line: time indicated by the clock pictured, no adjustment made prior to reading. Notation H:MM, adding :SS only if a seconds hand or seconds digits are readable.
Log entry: 8:34
